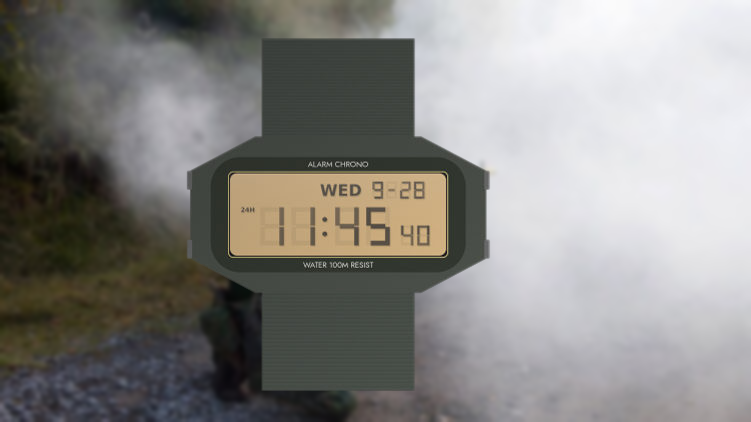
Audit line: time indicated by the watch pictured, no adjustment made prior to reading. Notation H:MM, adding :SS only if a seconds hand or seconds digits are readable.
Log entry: 11:45:40
